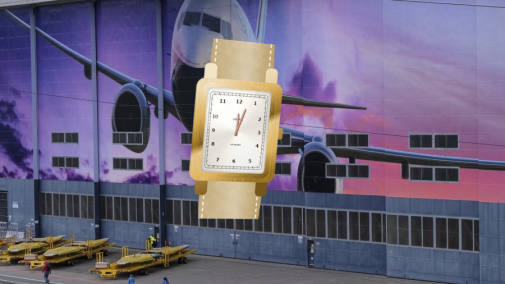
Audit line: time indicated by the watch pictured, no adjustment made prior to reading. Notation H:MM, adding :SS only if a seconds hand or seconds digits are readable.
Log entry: 12:03
